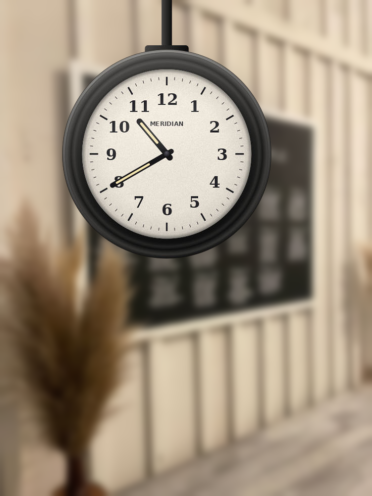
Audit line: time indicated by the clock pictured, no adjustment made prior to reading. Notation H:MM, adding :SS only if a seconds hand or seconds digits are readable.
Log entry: 10:40
